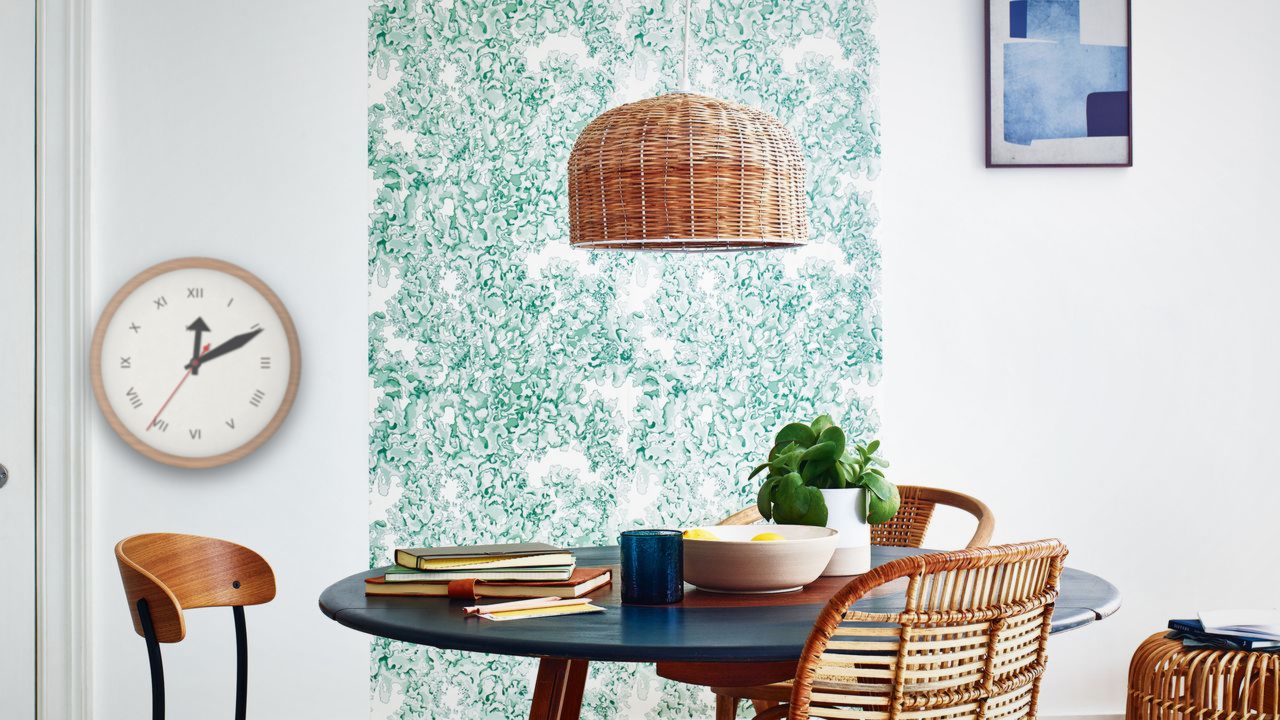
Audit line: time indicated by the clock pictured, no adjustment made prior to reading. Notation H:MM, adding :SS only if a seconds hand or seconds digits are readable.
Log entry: 12:10:36
